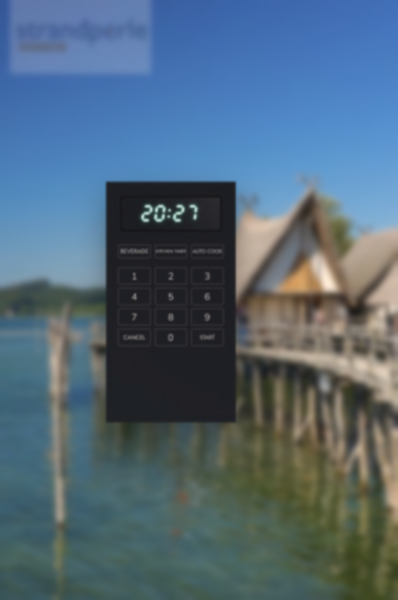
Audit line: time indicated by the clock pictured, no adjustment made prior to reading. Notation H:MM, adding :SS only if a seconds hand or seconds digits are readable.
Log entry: 20:27
